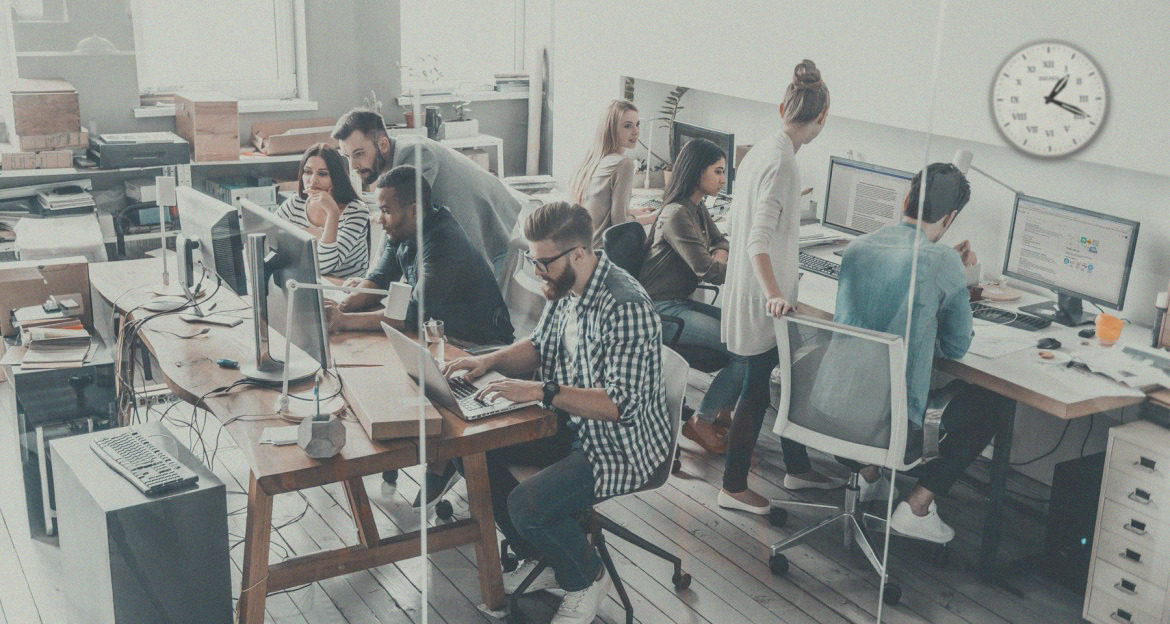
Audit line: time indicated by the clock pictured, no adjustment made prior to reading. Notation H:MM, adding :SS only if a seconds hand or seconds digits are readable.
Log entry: 1:19
